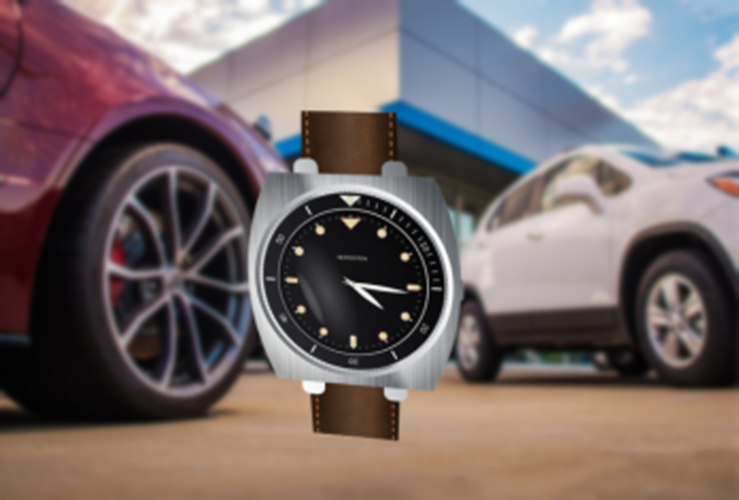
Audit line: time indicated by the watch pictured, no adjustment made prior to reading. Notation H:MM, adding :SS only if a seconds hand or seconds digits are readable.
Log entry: 4:16
